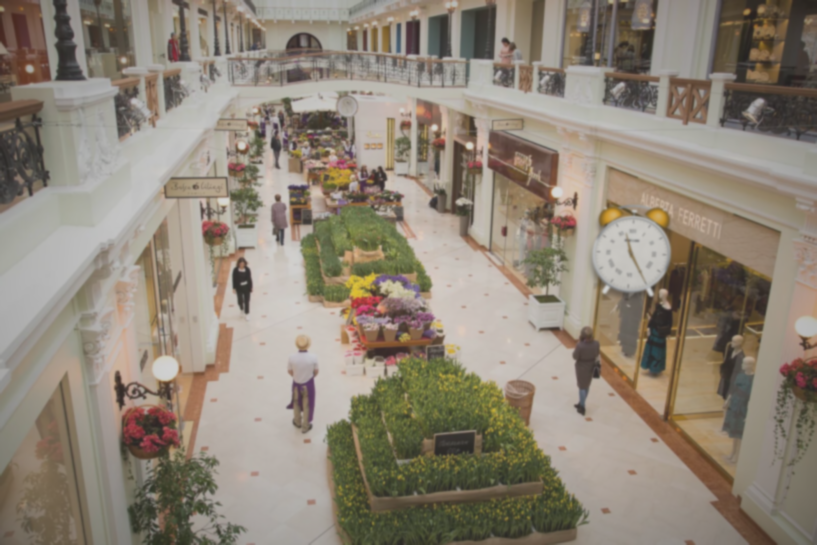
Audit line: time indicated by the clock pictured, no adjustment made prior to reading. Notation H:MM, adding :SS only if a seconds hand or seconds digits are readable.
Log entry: 11:25
